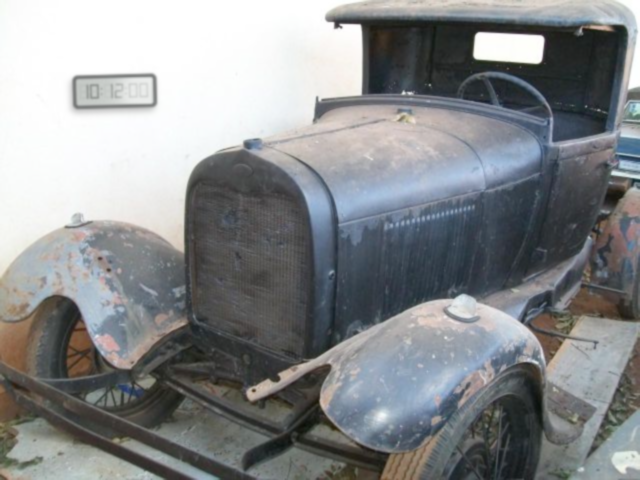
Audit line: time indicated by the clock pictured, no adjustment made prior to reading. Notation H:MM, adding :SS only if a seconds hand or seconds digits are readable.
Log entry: 10:12:00
